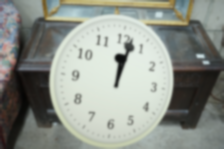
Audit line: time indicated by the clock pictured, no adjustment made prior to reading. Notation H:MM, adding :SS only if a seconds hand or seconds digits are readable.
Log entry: 12:02
